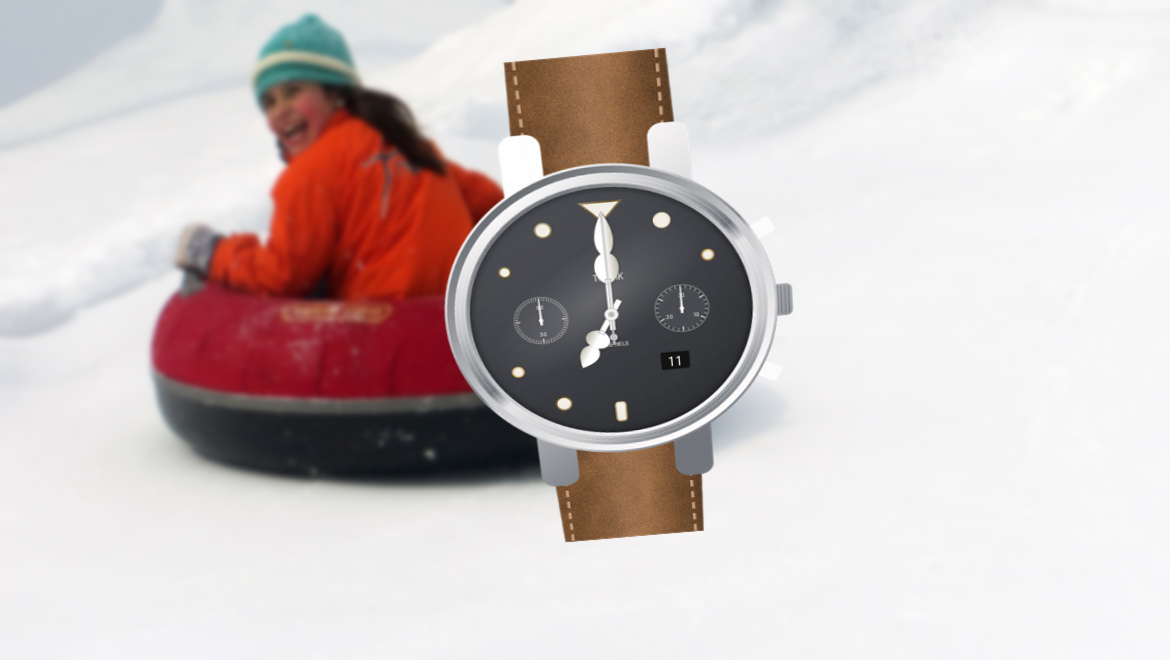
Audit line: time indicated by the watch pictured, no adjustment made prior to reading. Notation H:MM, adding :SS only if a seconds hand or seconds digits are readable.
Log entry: 7:00
